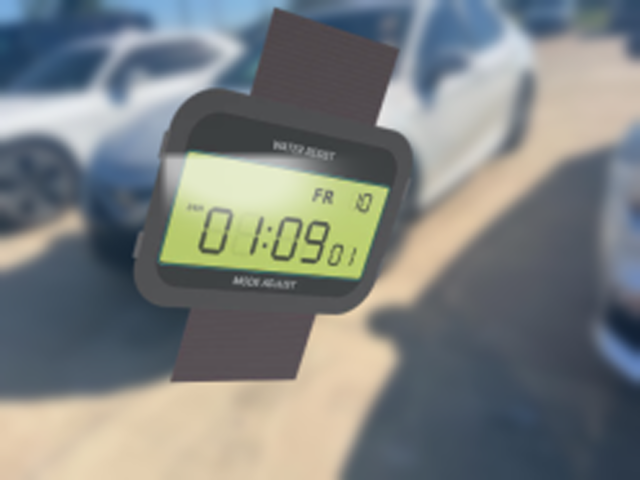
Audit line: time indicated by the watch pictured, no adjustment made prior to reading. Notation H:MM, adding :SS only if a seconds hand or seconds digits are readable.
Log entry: 1:09:01
